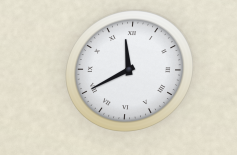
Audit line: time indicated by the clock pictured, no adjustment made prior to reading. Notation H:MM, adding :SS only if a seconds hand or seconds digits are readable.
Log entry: 11:40
